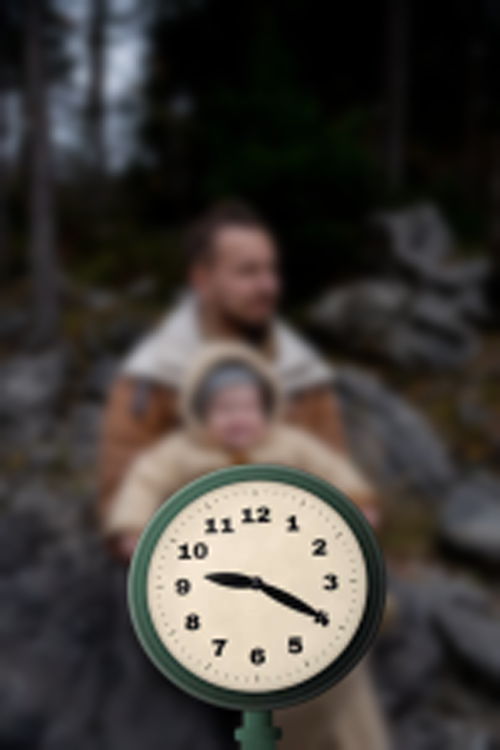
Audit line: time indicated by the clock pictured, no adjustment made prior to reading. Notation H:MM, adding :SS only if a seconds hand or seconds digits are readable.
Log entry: 9:20
